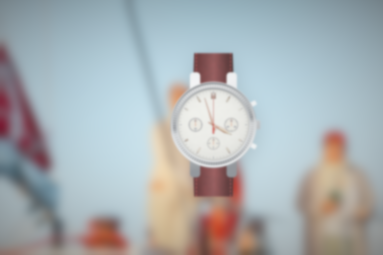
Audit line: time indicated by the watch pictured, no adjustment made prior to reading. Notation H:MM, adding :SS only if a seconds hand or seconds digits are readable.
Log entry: 3:57
